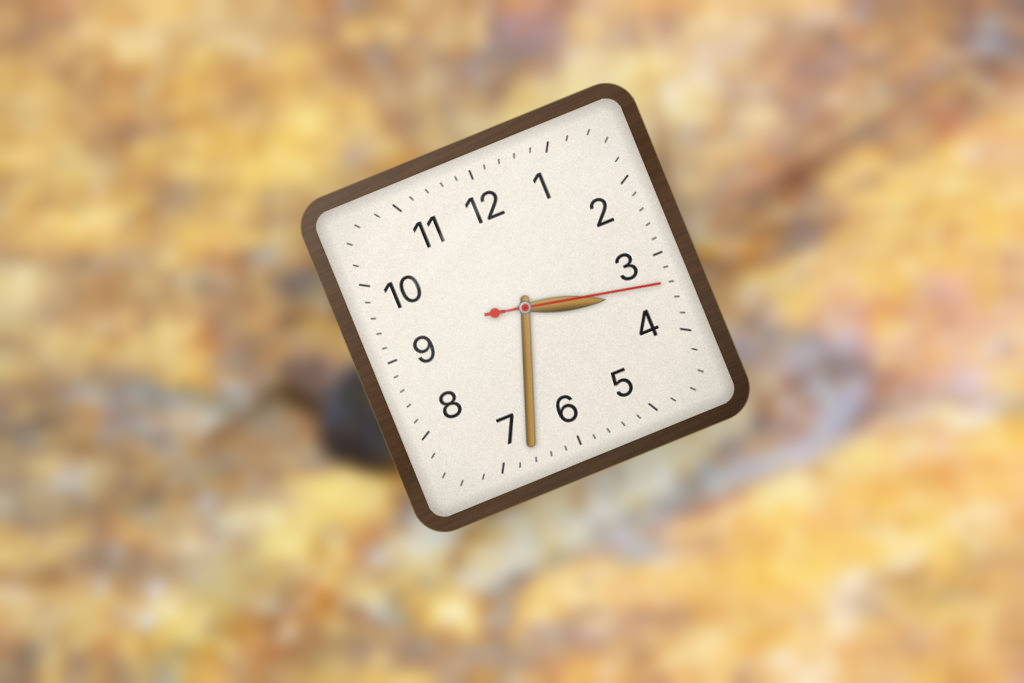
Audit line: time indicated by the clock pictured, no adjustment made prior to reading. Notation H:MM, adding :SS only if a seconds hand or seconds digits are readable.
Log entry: 3:33:17
